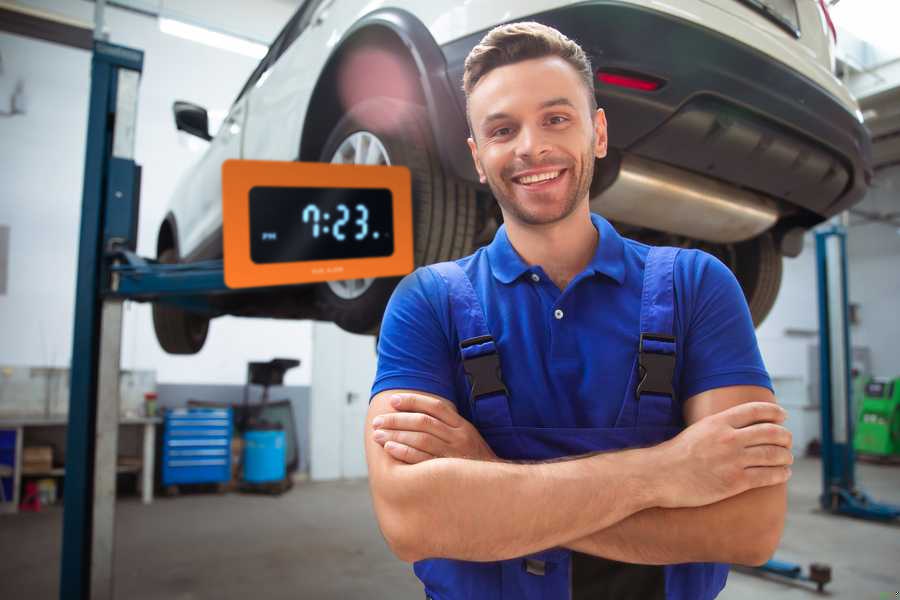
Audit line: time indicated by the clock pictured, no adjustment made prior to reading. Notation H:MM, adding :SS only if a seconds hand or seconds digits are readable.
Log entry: 7:23
